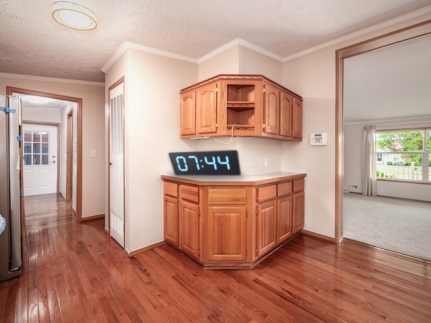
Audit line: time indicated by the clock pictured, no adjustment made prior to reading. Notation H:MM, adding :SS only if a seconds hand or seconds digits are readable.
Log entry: 7:44
